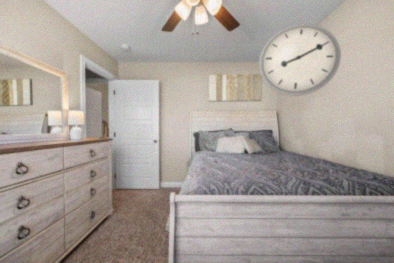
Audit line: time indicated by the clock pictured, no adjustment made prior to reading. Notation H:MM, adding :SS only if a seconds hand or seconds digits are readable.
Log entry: 8:10
